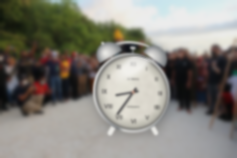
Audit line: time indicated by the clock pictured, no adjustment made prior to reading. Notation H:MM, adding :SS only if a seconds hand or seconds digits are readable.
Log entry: 8:36
